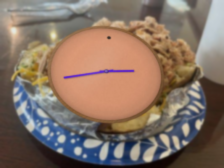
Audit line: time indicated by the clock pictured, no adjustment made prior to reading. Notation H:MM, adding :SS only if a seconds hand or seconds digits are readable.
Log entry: 2:42
